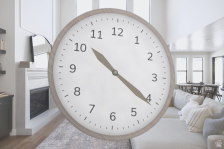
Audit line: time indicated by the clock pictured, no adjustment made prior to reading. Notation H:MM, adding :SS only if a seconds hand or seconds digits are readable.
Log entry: 10:21
